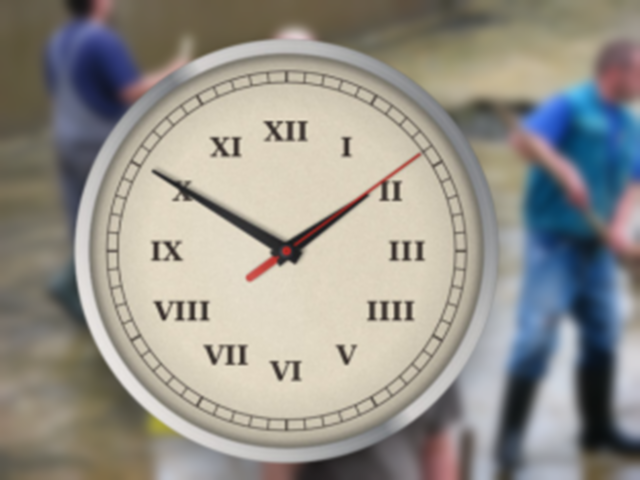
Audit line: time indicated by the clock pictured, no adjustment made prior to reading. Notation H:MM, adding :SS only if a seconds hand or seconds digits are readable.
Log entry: 1:50:09
